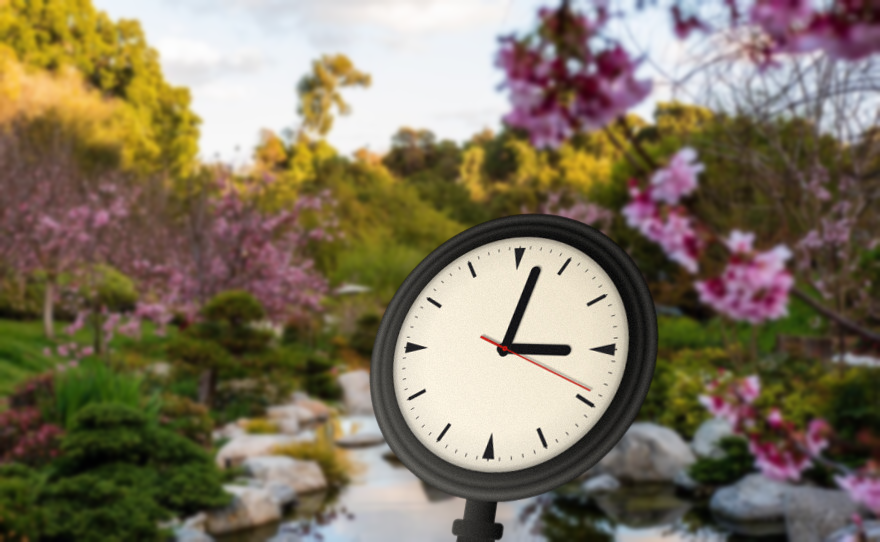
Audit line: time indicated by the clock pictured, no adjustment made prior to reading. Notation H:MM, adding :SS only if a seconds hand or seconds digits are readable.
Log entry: 3:02:19
